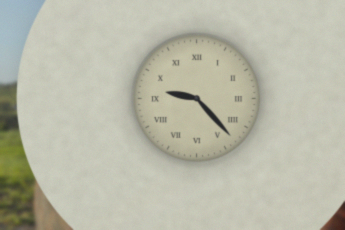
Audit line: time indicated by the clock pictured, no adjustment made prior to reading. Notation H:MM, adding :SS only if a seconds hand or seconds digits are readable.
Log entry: 9:23
